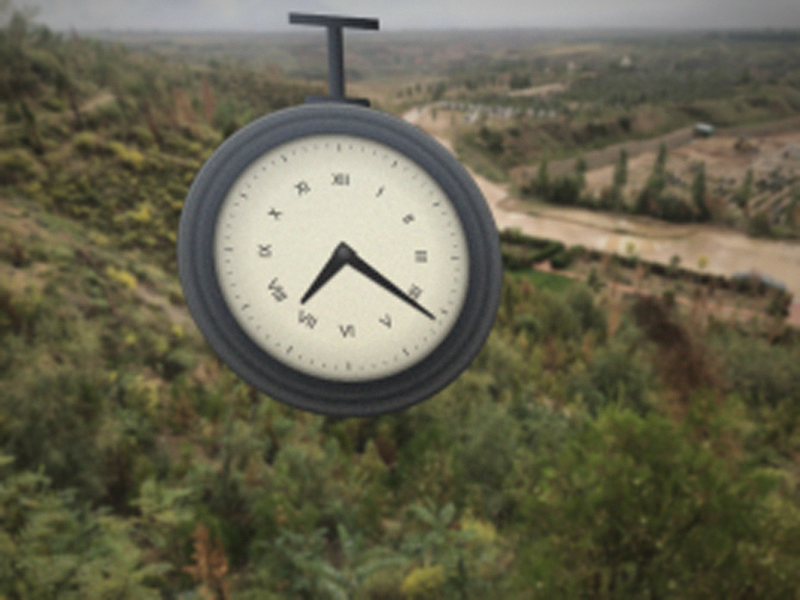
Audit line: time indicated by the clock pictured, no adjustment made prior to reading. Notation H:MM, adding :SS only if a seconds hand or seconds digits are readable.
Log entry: 7:21
